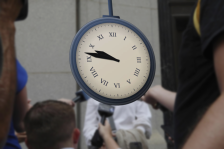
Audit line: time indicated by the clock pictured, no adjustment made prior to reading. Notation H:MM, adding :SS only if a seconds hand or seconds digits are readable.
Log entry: 9:47
